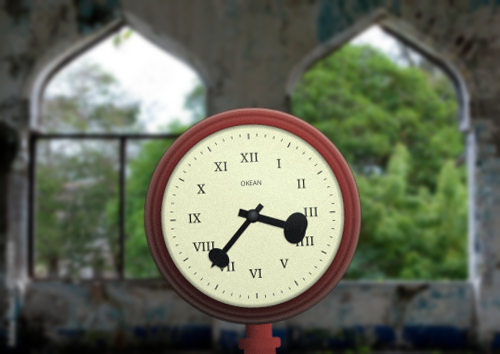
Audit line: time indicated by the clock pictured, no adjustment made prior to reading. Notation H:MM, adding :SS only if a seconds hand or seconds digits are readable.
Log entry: 3:37
